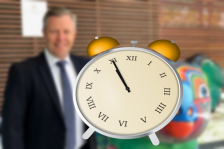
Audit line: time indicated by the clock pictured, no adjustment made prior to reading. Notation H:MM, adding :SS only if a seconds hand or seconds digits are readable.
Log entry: 10:55
